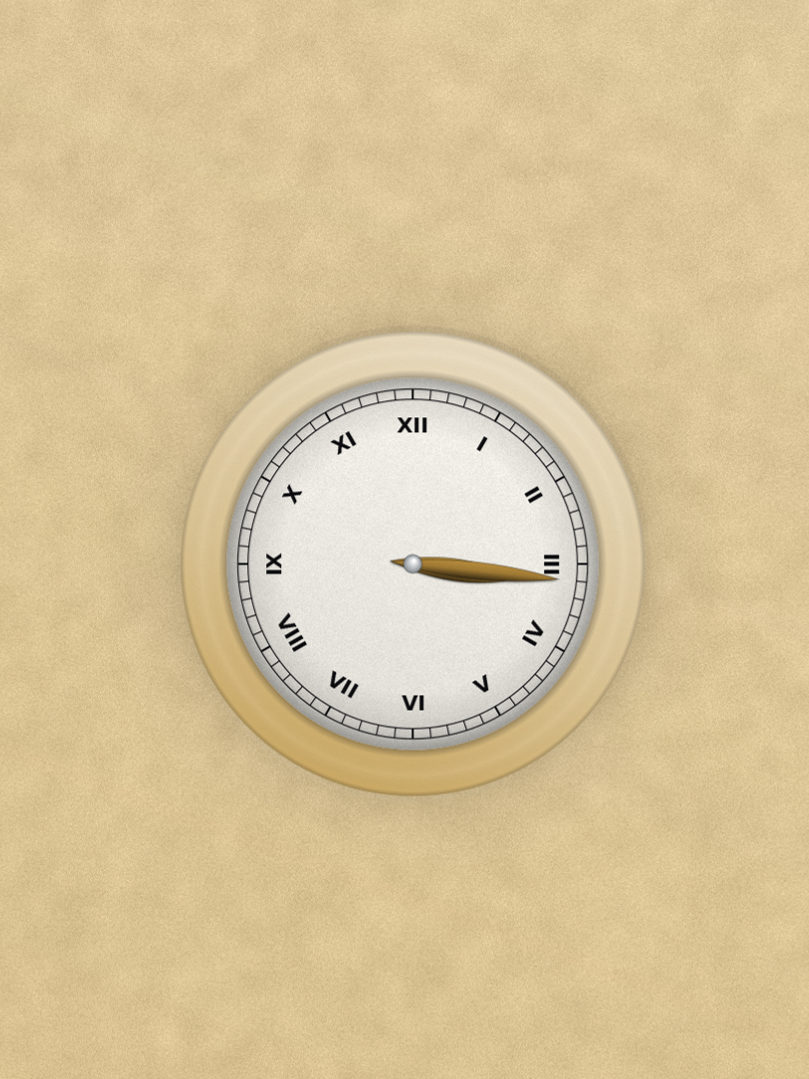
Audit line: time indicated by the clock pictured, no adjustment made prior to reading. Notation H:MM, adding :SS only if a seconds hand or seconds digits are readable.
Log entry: 3:16
